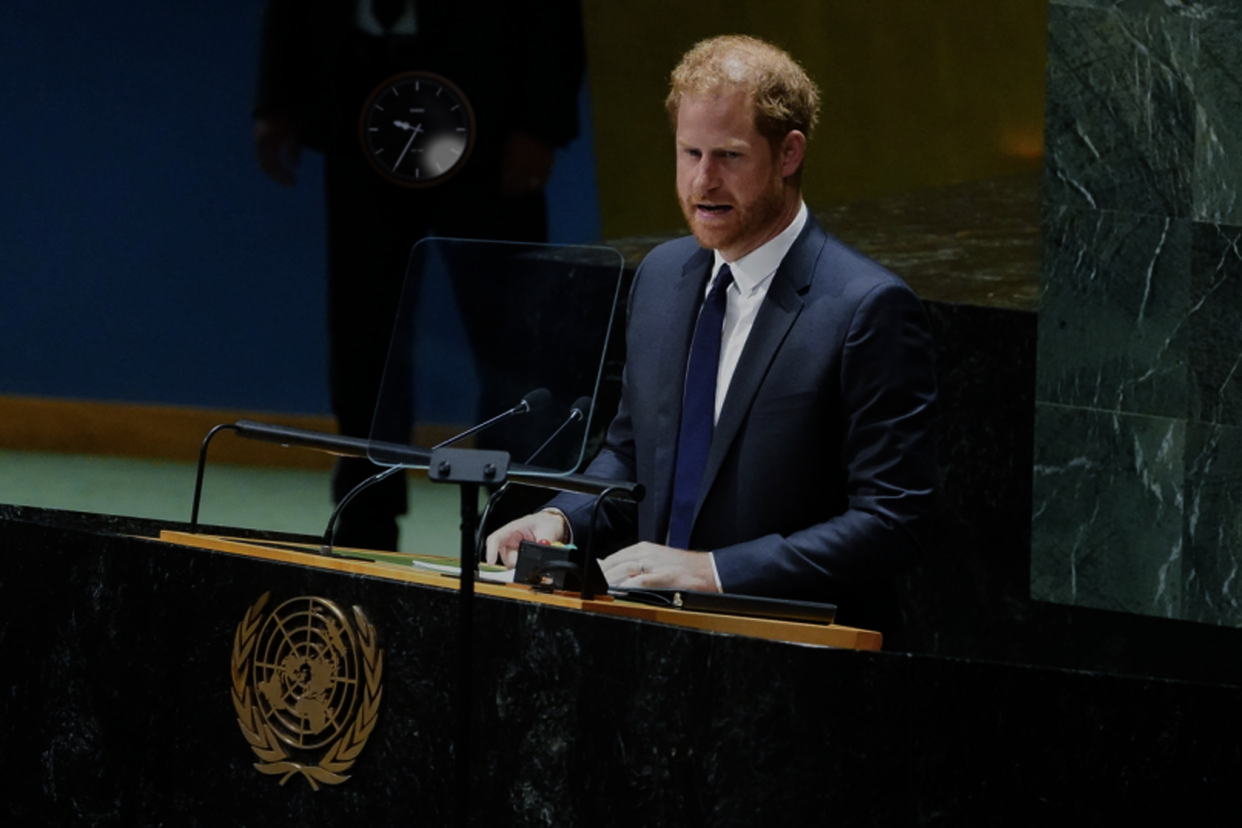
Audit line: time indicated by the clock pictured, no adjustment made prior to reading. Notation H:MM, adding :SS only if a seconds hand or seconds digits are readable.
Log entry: 9:35
